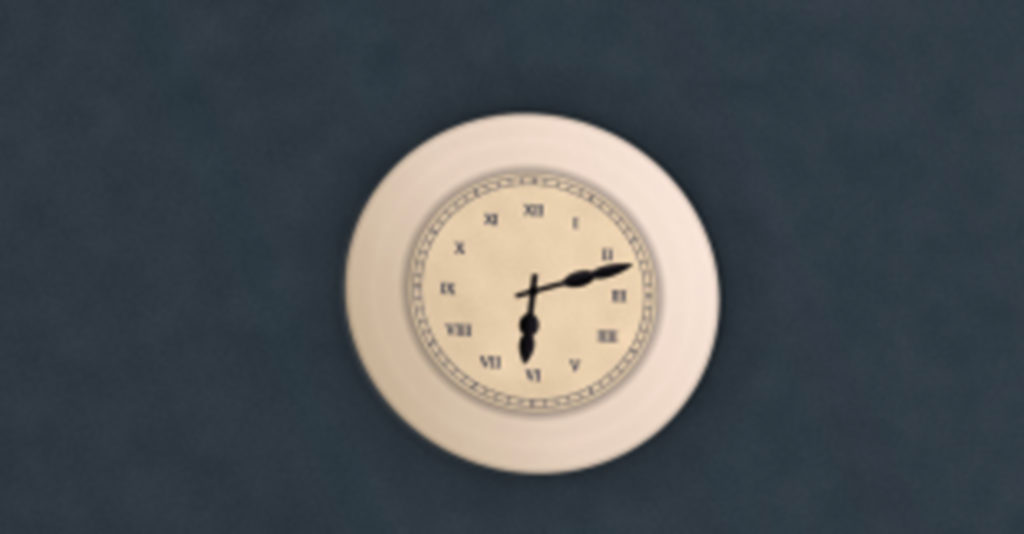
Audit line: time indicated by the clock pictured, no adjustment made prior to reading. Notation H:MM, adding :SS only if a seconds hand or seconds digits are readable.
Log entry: 6:12
